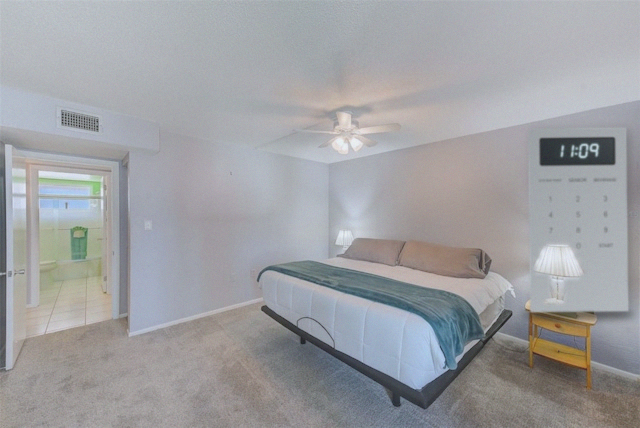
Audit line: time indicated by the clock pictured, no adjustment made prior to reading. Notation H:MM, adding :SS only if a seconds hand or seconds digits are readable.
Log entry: 11:09
